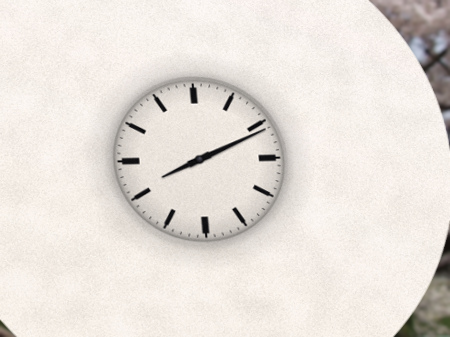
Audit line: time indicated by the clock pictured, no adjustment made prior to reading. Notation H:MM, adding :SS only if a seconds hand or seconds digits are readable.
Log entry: 8:11
